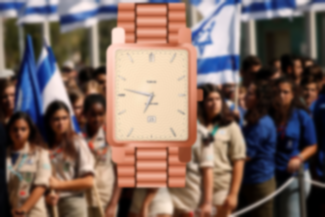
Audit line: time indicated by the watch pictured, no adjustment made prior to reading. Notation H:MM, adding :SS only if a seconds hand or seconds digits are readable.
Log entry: 6:47
